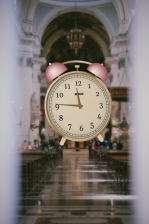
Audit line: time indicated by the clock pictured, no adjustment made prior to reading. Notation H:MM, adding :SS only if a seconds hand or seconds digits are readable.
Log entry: 11:46
